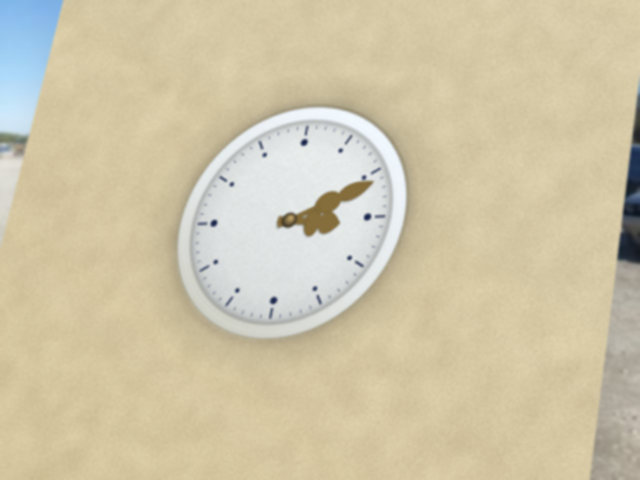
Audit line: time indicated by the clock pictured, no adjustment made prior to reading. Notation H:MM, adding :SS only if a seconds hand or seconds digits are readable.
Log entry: 3:11
